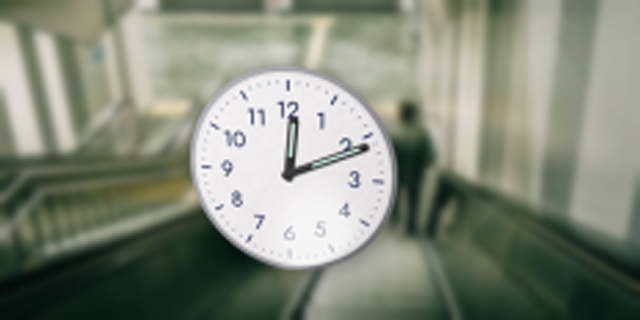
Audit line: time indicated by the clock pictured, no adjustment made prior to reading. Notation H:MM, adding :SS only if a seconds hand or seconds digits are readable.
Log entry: 12:11
